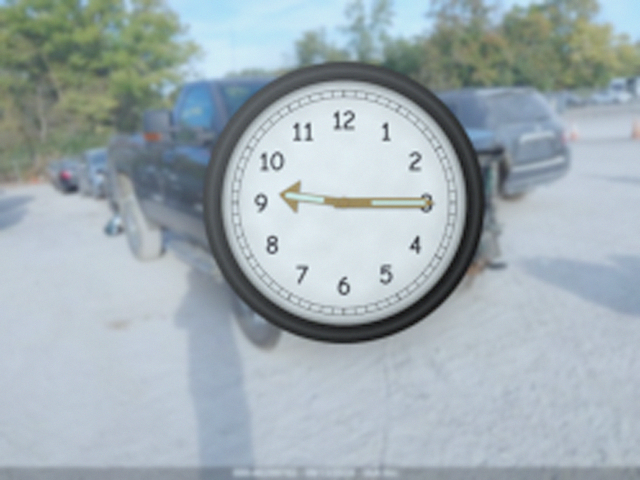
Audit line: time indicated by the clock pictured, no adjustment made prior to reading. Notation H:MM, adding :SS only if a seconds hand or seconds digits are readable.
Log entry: 9:15
